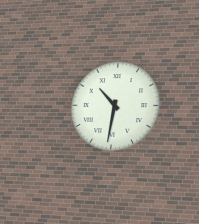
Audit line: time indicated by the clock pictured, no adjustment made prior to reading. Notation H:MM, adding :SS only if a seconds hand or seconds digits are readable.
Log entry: 10:31
